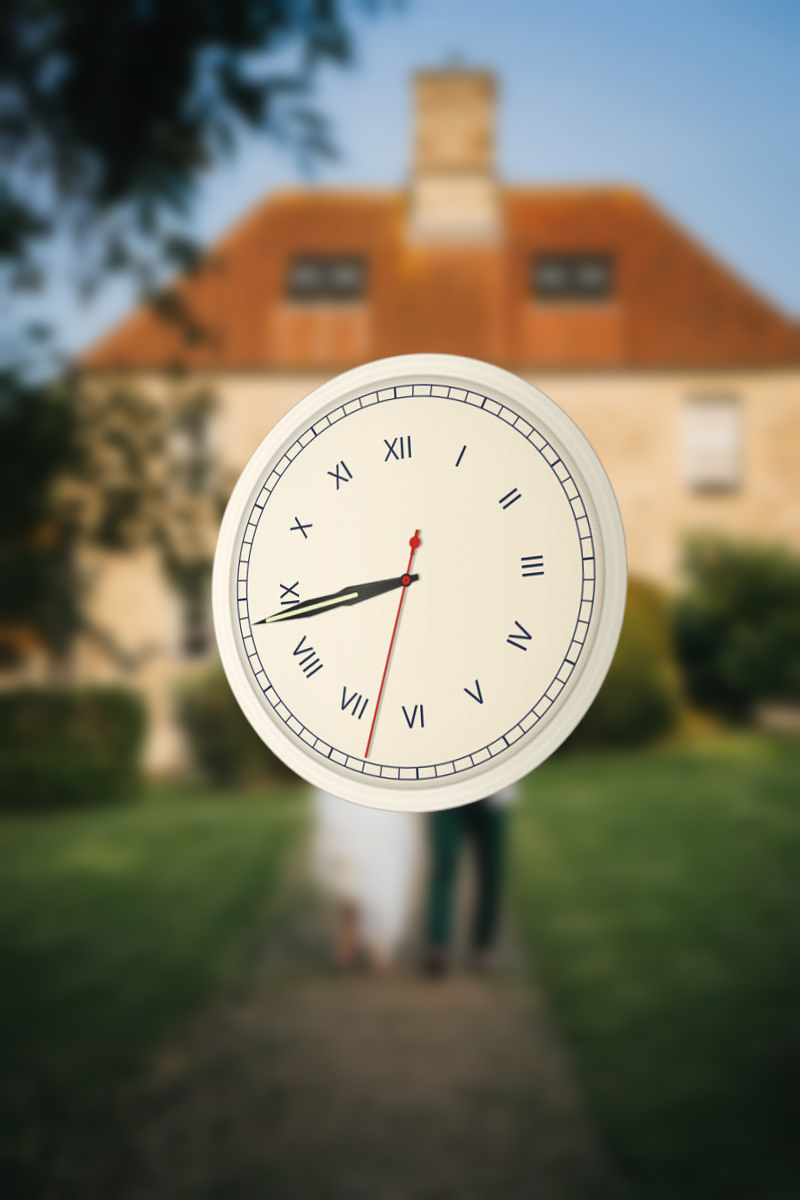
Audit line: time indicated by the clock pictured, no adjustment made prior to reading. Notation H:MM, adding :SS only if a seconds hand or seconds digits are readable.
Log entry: 8:43:33
